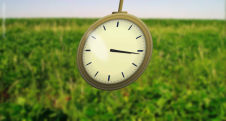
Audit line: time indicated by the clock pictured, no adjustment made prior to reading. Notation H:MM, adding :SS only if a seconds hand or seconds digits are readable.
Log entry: 3:16
